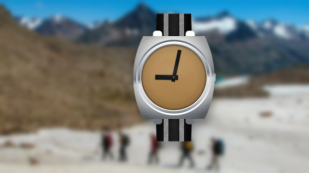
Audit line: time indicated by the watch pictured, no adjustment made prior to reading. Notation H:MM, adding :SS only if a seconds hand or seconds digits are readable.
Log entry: 9:02
